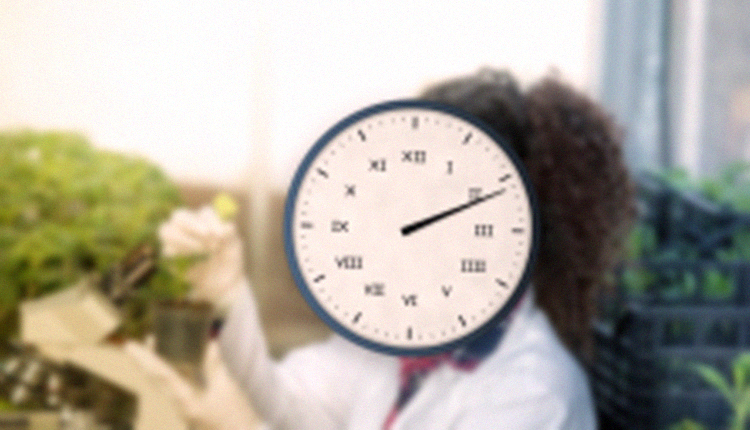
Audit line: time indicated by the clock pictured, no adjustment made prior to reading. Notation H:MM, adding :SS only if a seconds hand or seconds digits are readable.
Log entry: 2:11
